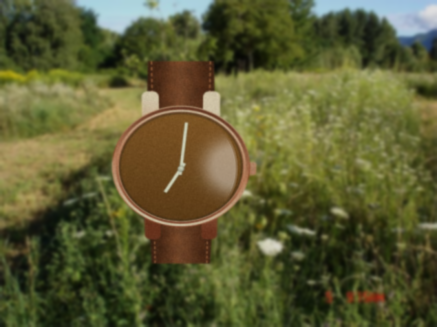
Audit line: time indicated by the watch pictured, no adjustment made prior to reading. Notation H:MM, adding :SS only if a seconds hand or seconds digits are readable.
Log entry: 7:01
